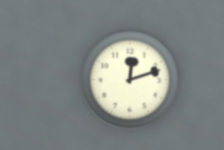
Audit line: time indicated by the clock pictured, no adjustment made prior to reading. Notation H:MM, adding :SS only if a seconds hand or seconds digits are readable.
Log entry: 12:12
